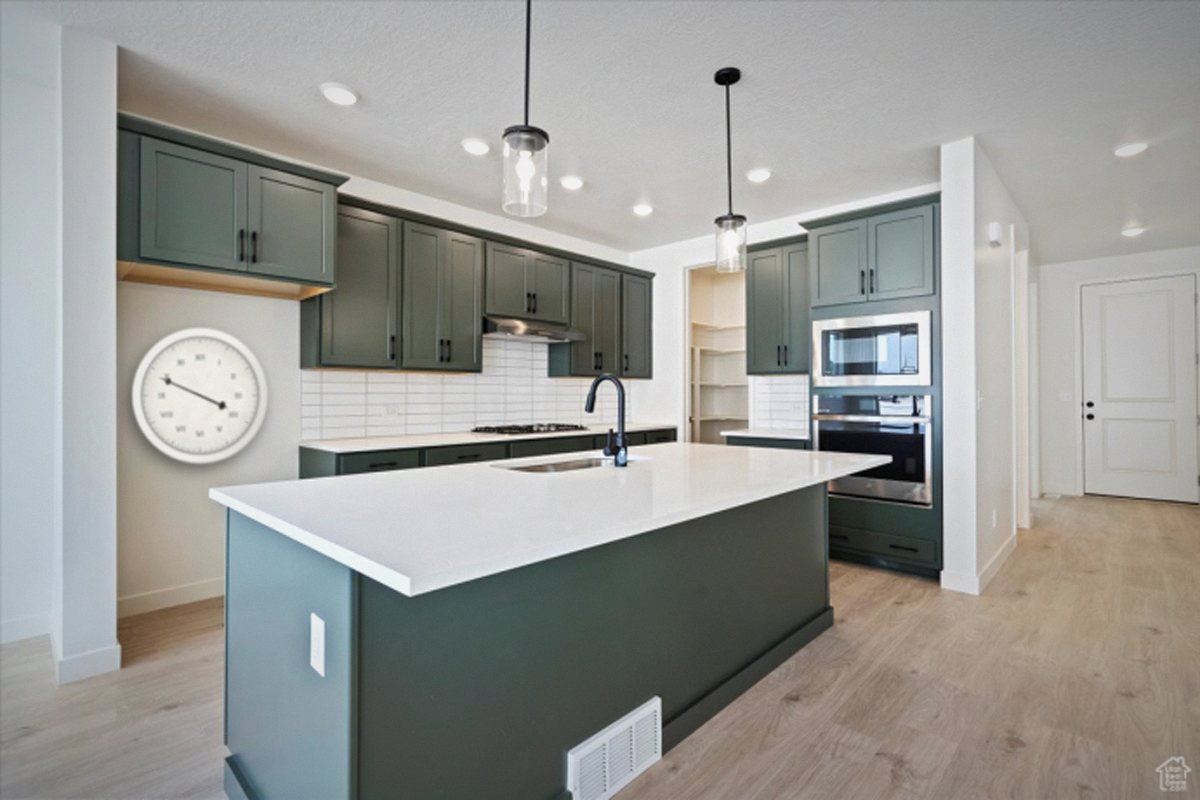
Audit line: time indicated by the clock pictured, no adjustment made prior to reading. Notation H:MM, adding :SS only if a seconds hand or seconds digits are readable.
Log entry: 3:49
